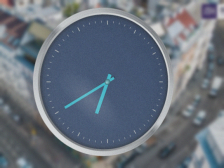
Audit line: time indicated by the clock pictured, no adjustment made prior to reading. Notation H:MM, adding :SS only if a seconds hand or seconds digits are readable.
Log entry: 6:40
